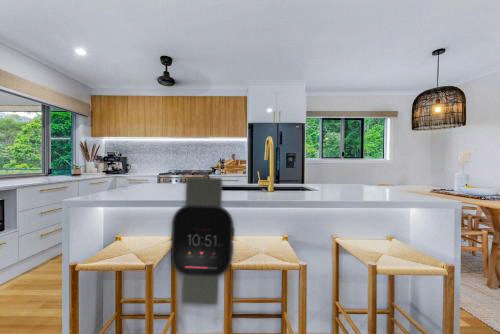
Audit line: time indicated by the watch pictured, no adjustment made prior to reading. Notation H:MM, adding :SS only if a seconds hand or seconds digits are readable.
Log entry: 10:51
